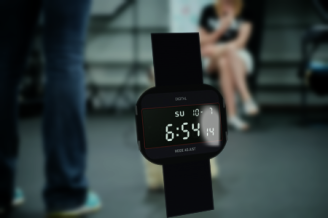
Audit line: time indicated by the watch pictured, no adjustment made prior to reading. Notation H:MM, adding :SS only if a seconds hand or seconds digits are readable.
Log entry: 6:54:14
